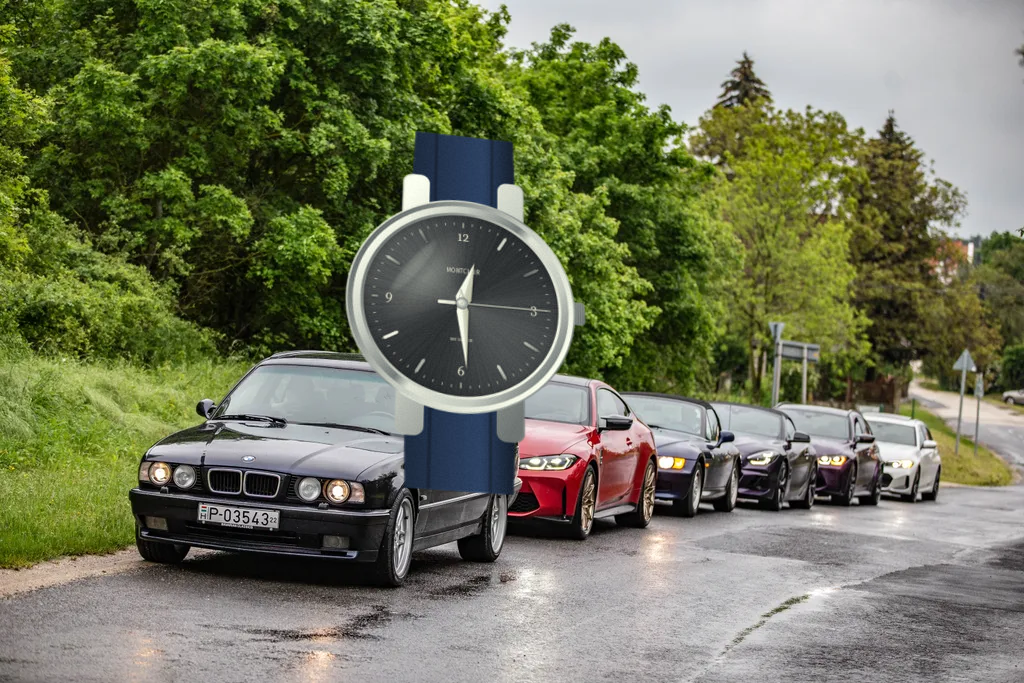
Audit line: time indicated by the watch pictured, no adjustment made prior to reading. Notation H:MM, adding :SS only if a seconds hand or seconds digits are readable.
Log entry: 12:29:15
